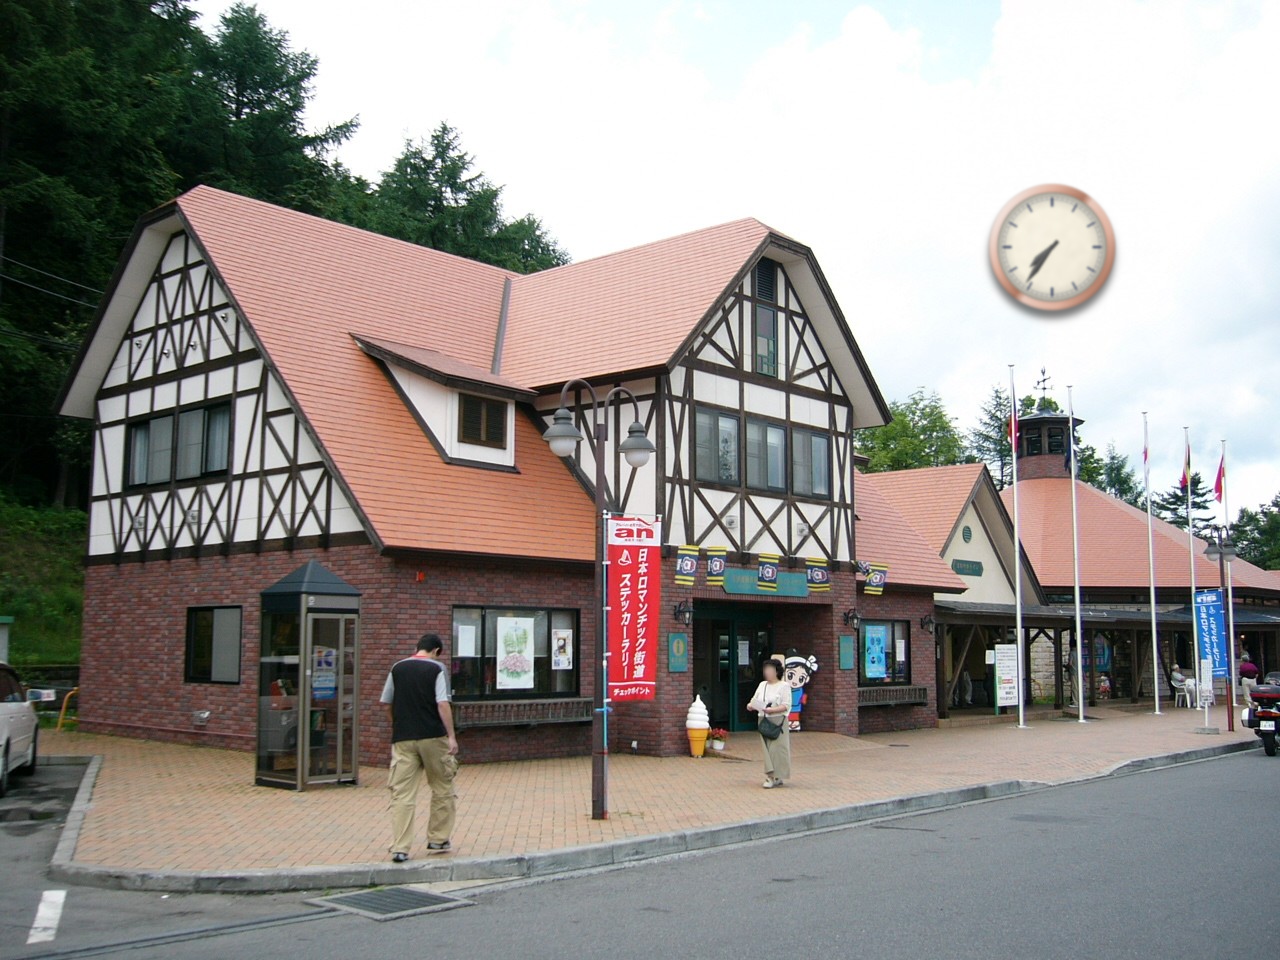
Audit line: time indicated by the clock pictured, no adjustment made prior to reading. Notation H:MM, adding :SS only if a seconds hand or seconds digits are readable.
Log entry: 7:36
